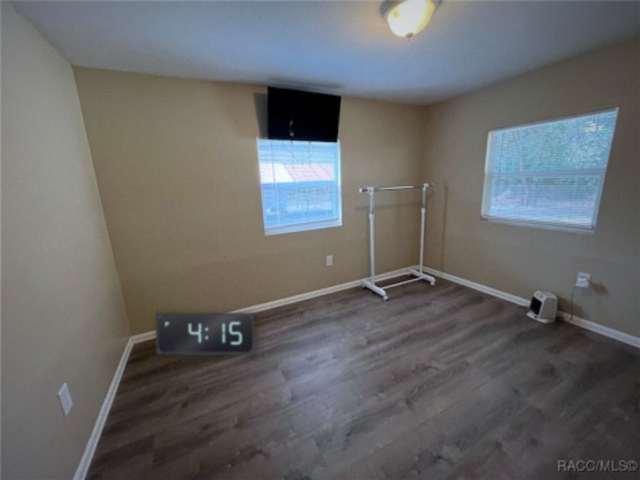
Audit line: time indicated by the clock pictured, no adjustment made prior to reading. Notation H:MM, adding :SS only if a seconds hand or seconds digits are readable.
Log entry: 4:15
